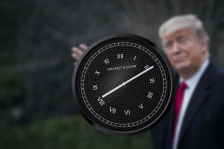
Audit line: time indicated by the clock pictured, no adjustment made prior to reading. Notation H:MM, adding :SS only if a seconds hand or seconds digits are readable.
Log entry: 8:11
